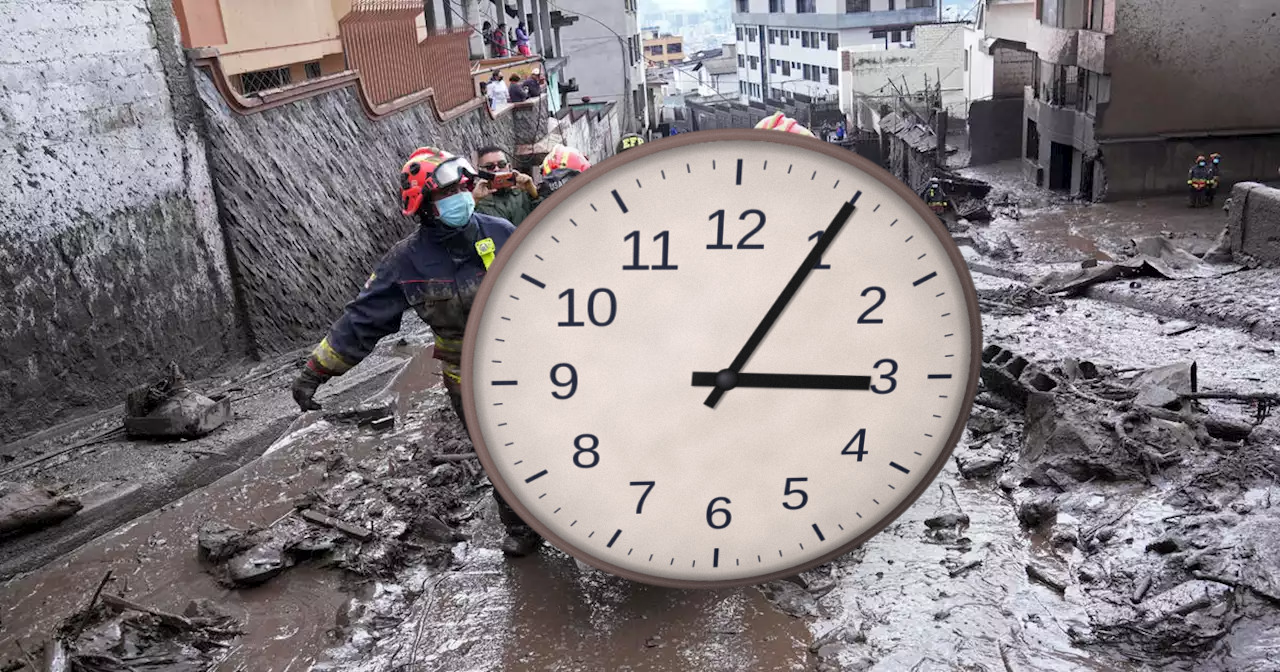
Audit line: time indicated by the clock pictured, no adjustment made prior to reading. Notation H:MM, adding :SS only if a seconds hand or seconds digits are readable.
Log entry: 3:05
